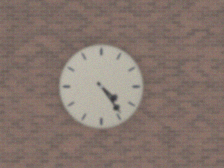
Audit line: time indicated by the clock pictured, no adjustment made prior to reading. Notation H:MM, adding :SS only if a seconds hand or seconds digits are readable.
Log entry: 4:24
